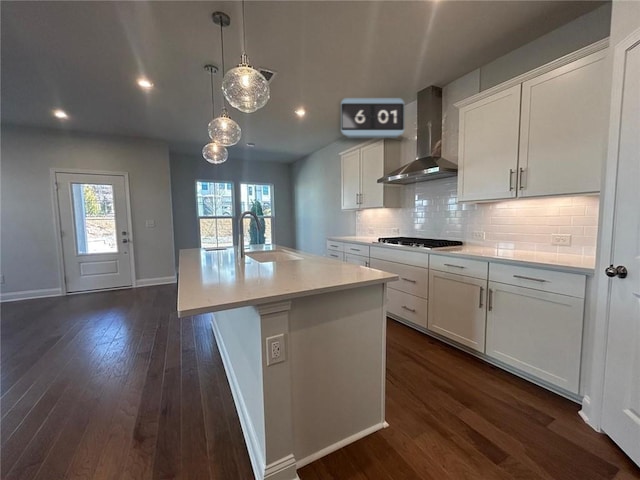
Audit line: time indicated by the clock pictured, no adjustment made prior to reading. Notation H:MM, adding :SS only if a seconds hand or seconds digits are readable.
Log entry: 6:01
